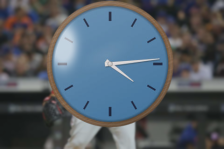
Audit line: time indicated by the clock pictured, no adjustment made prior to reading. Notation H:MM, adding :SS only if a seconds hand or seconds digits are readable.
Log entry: 4:14
